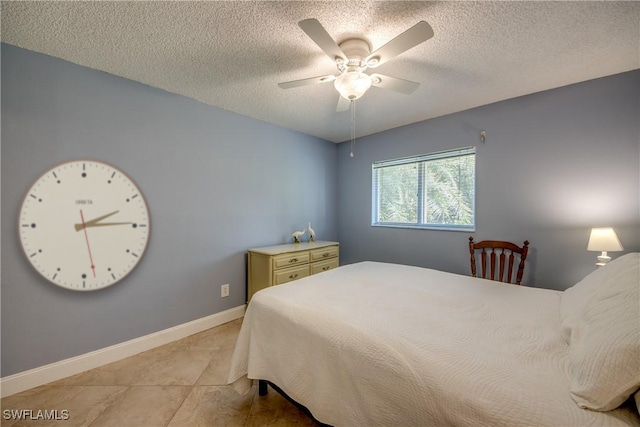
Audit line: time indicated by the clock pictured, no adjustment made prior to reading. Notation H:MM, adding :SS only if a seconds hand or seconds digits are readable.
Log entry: 2:14:28
